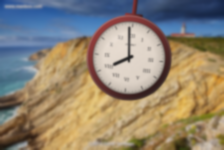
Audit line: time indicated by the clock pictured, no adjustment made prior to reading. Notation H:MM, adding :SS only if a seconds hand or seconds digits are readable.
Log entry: 7:59
